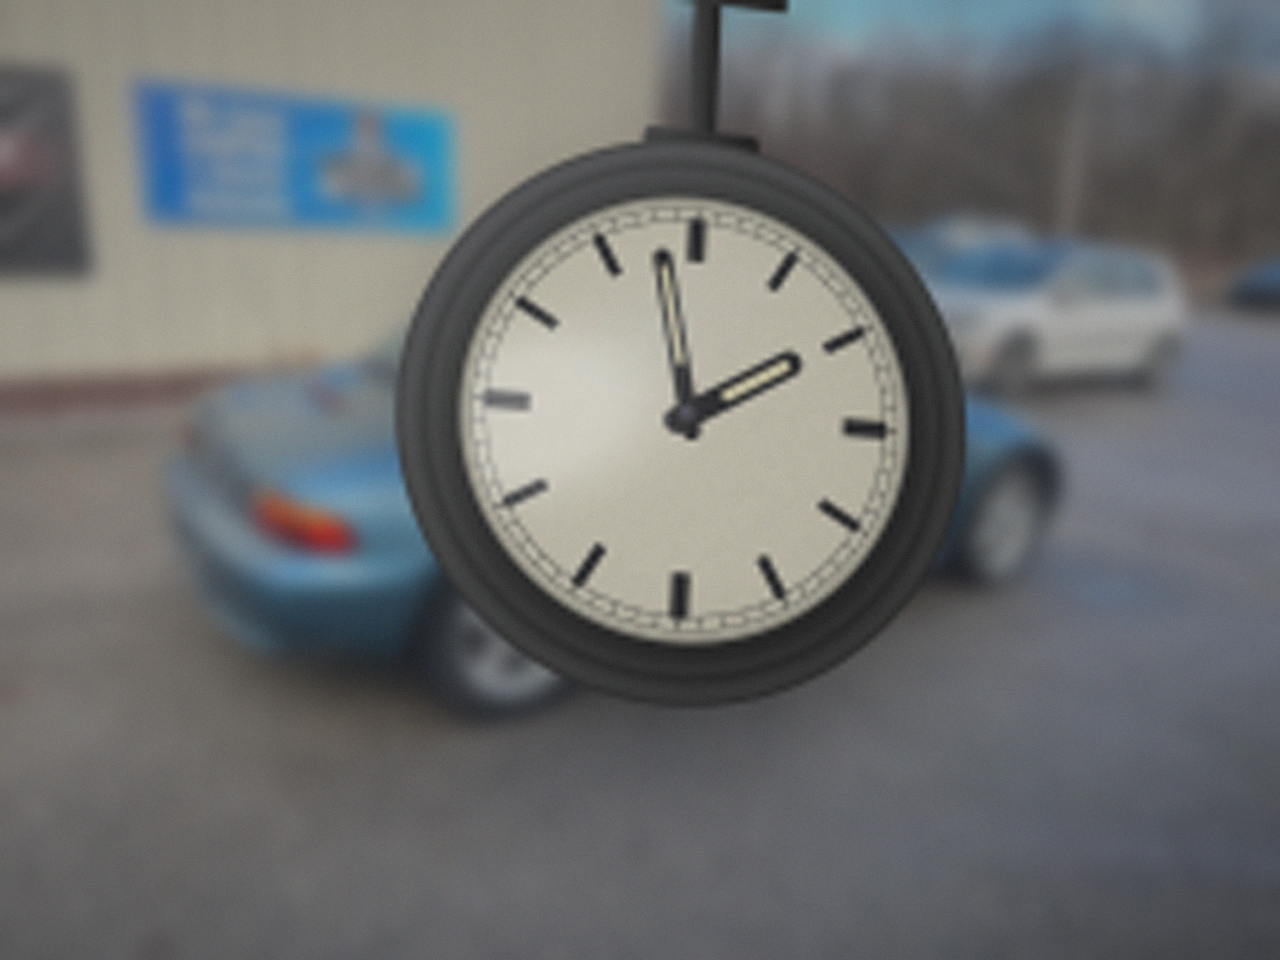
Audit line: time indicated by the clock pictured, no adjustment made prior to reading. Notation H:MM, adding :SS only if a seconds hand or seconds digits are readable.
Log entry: 1:58
